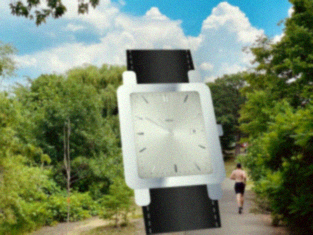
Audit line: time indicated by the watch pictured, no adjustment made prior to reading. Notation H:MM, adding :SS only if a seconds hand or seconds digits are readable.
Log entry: 10:51
